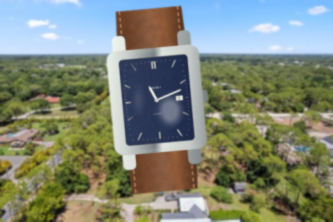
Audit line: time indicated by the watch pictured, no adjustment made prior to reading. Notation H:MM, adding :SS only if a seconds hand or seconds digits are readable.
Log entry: 11:12
